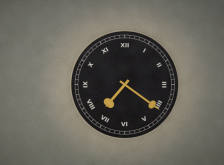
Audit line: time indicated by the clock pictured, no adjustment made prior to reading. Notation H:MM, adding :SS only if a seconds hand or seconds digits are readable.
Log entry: 7:21
